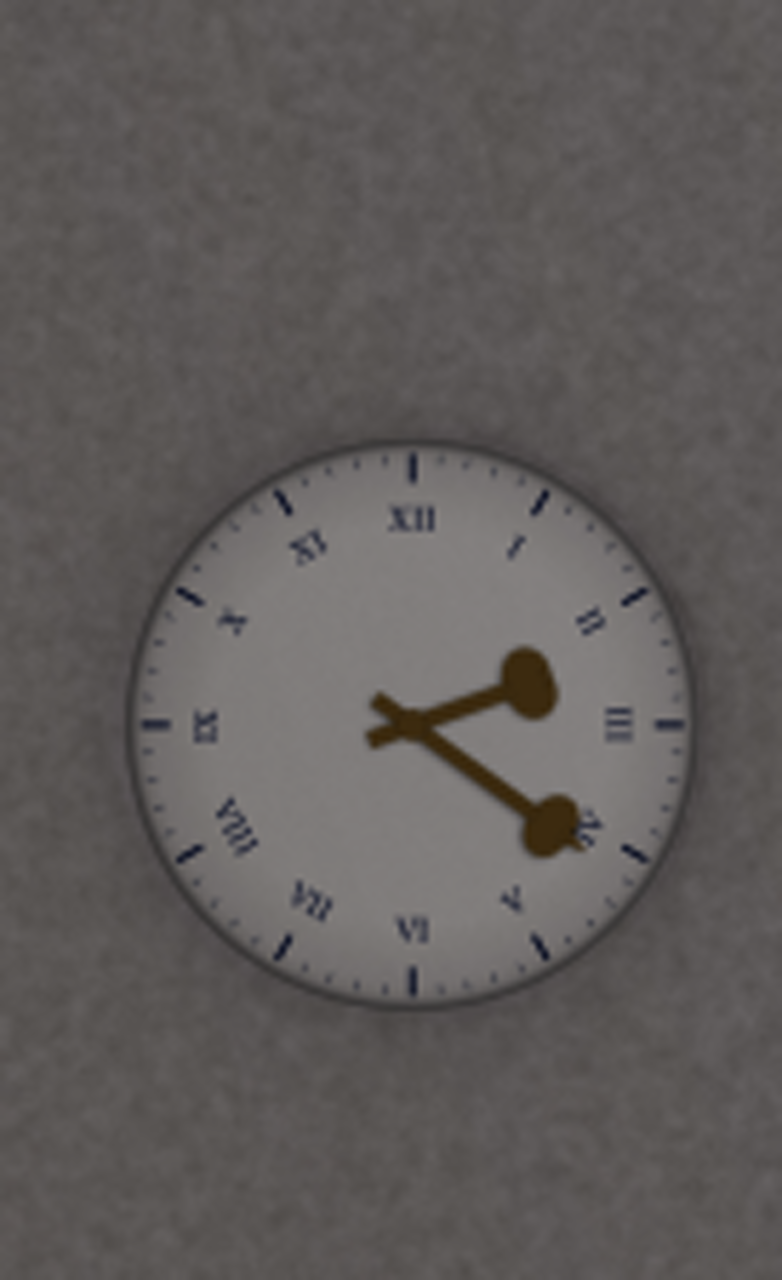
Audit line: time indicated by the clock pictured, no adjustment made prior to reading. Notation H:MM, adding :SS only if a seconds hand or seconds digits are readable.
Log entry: 2:21
